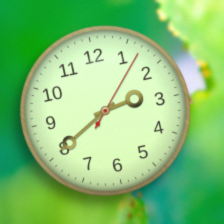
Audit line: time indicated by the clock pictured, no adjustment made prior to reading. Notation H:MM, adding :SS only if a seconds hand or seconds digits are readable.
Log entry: 2:40:07
